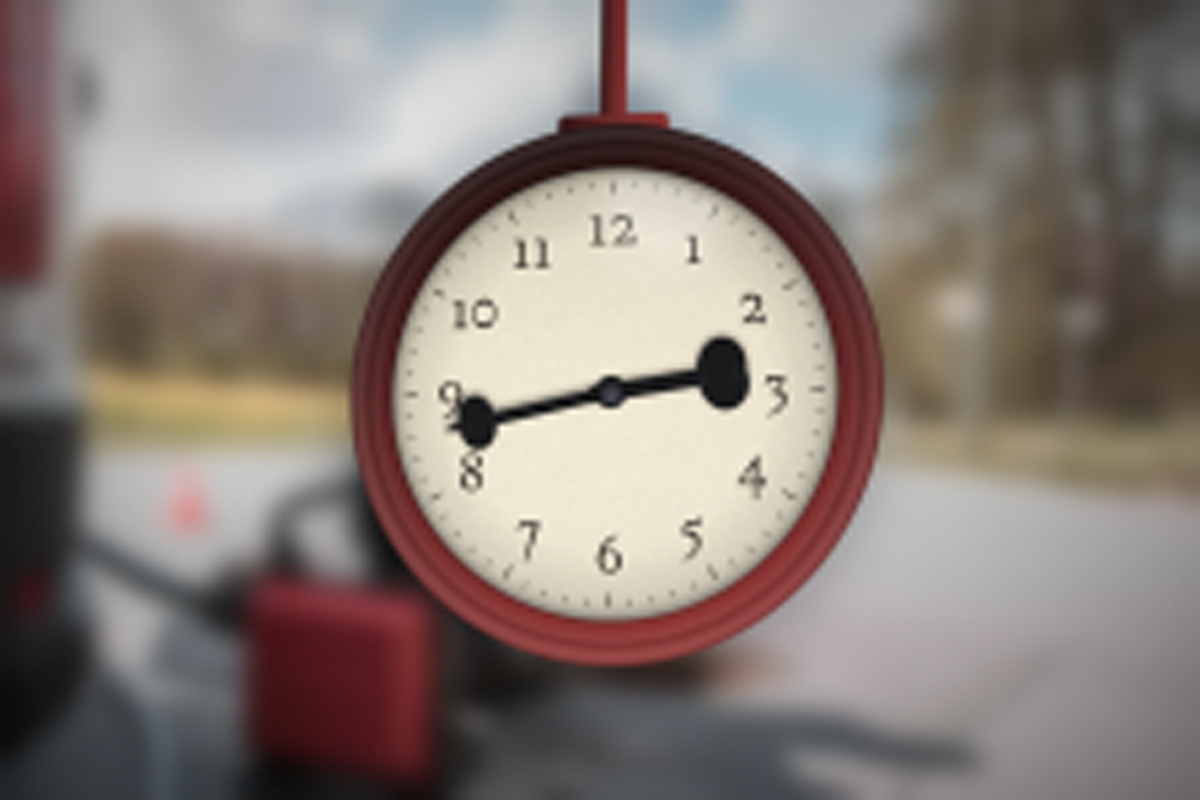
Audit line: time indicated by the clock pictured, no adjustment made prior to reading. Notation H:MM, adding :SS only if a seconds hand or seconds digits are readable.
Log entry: 2:43
